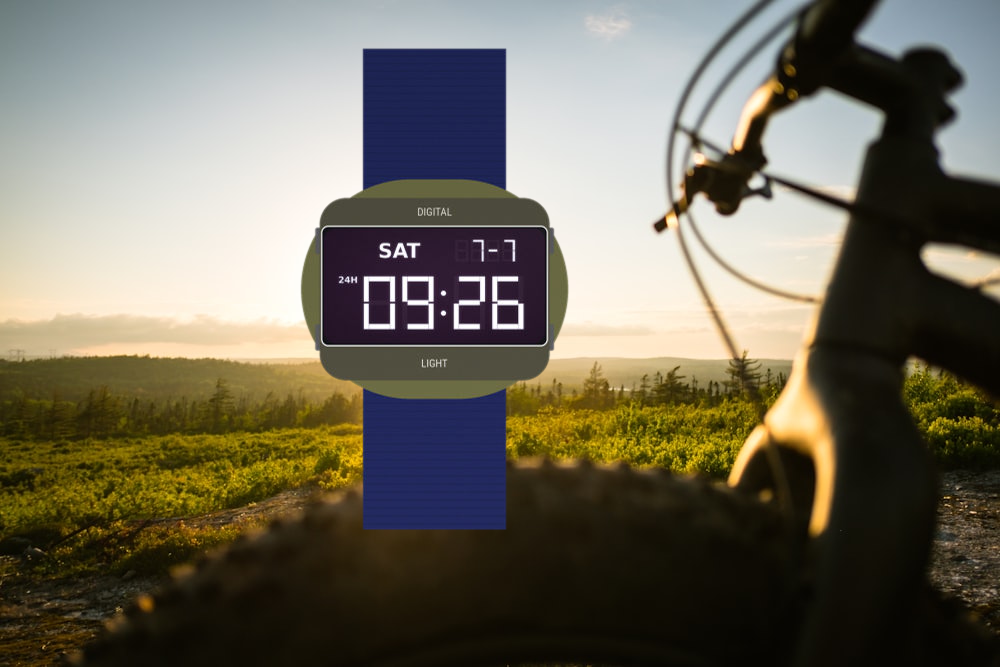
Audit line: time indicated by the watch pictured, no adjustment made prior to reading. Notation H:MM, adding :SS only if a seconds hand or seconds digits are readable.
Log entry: 9:26
